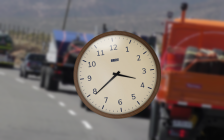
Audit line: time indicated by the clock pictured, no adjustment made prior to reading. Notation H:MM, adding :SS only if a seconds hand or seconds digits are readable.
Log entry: 3:39
